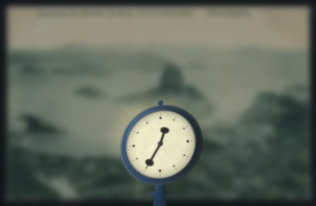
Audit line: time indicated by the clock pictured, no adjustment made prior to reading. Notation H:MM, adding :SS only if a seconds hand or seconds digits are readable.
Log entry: 12:35
